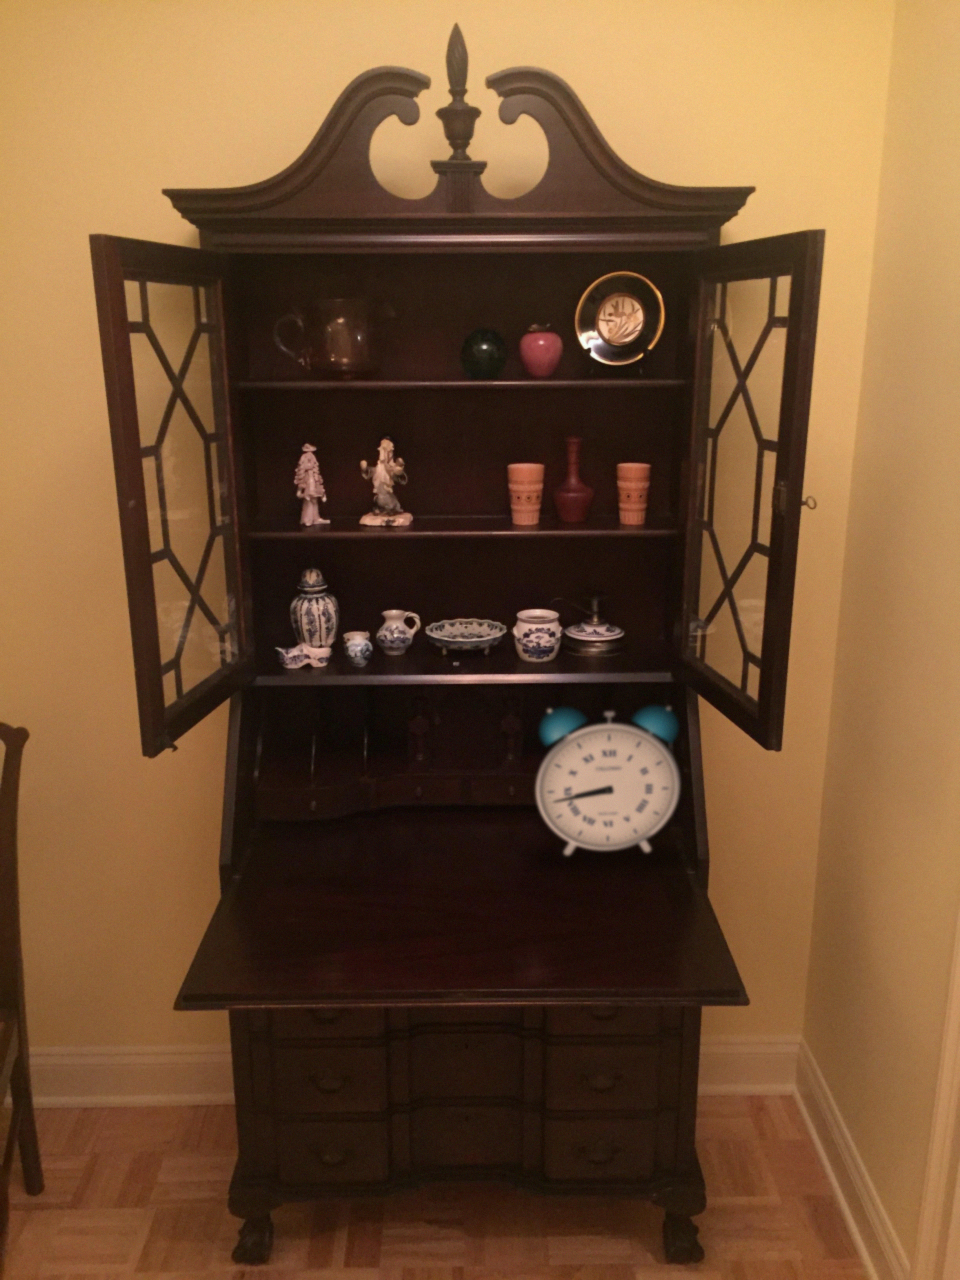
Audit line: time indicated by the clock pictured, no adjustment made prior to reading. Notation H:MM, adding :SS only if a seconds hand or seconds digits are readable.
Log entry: 8:43
